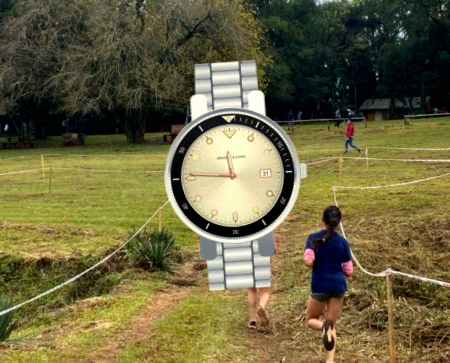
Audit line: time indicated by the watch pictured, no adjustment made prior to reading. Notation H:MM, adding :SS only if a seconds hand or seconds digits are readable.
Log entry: 11:46
